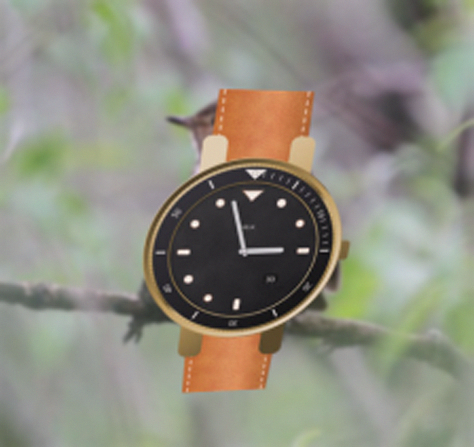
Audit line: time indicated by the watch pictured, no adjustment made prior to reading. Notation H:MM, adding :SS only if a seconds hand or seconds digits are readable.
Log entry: 2:57
